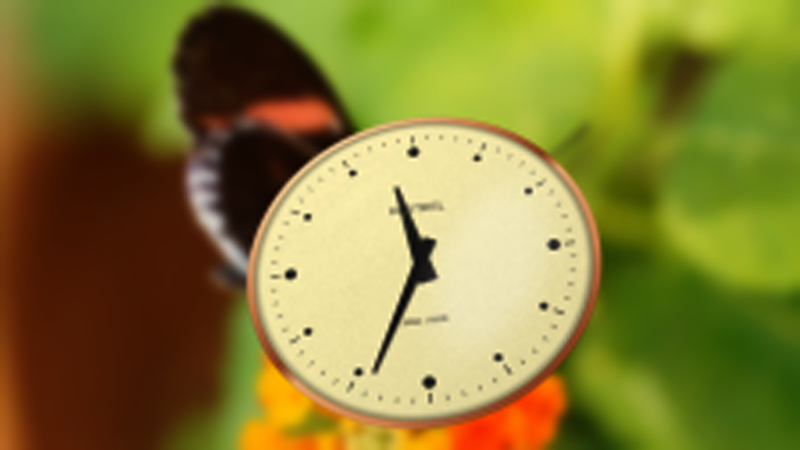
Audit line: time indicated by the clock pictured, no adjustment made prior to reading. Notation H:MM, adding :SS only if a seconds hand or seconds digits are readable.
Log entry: 11:34
